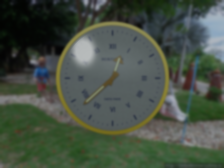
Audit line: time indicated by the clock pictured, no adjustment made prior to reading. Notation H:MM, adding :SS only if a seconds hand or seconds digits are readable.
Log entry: 12:38
